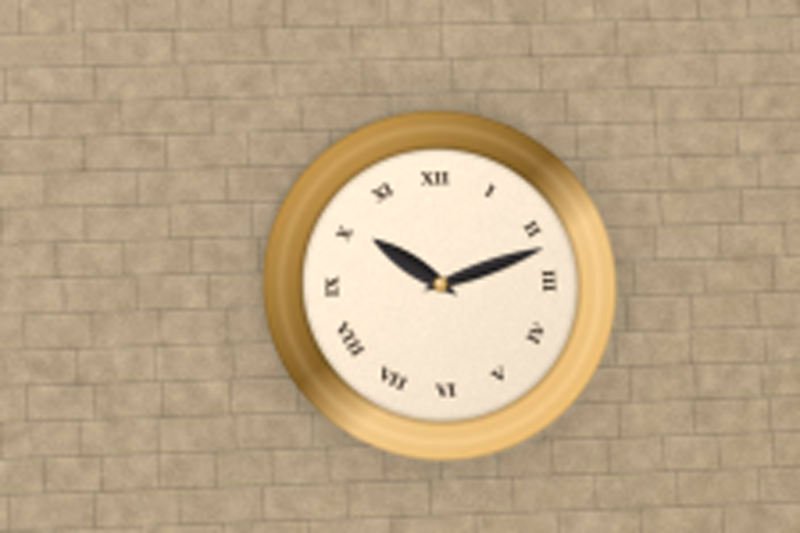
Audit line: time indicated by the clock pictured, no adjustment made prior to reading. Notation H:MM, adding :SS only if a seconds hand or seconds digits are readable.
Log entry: 10:12
